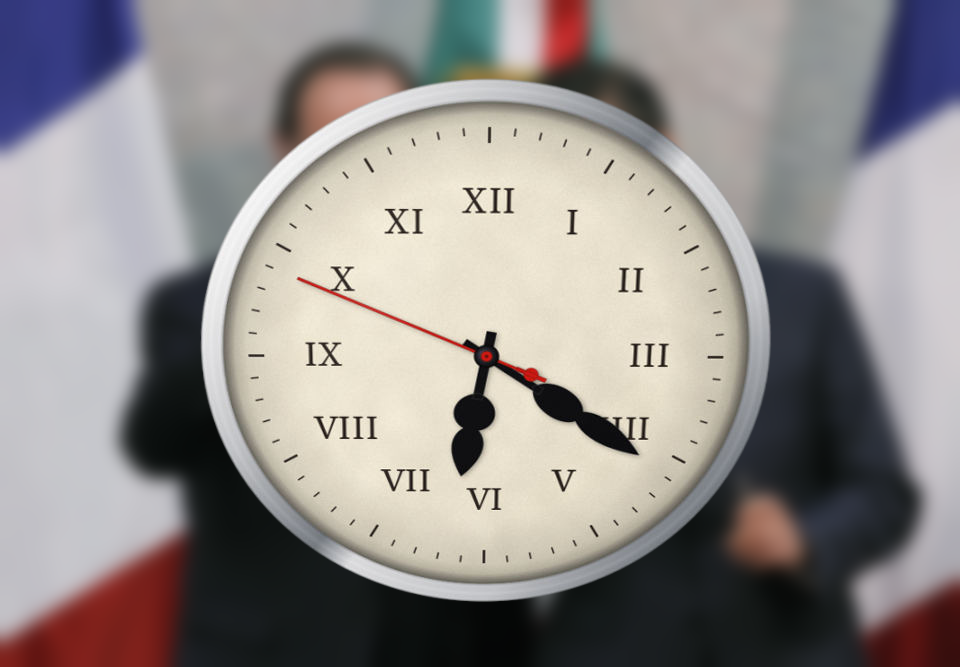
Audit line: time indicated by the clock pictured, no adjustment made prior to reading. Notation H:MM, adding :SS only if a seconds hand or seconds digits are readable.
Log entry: 6:20:49
